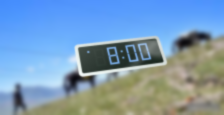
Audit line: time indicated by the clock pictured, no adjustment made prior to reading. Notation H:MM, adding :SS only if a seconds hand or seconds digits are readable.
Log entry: 8:00
